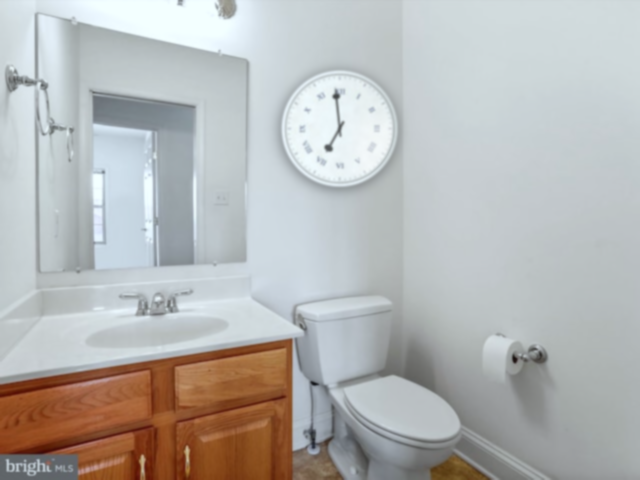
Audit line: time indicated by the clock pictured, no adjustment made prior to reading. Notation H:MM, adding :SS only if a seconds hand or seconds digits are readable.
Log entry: 6:59
